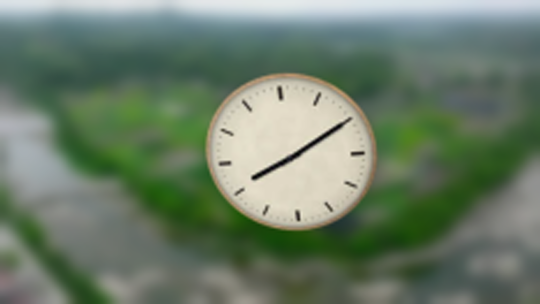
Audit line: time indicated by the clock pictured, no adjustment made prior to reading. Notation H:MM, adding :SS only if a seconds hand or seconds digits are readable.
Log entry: 8:10
